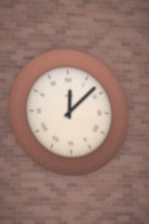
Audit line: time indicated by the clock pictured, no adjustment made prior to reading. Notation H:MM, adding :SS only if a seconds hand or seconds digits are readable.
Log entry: 12:08
